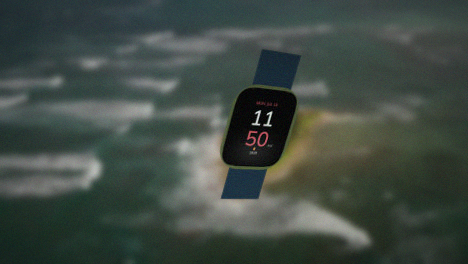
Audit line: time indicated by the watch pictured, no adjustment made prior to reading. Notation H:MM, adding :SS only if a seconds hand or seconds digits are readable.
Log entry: 11:50
